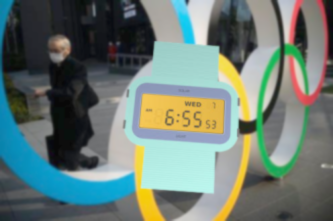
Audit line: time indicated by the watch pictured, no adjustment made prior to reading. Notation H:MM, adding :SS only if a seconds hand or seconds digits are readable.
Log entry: 6:55
